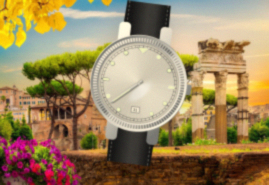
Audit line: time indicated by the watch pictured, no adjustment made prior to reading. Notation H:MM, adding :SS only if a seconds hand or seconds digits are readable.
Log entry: 7:38
